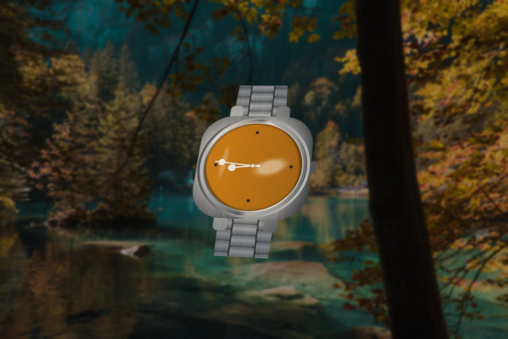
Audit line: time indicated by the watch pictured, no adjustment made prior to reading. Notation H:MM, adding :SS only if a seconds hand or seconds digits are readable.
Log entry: 8:46
